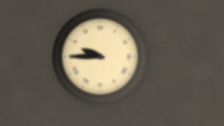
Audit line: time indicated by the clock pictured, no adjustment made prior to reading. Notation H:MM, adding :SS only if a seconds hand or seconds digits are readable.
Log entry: 9:45
